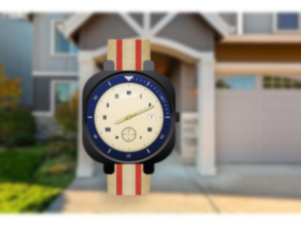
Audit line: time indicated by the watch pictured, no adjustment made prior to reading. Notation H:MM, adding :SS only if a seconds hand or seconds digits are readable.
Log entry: 8:11
